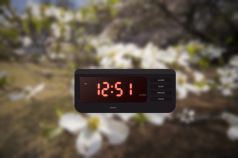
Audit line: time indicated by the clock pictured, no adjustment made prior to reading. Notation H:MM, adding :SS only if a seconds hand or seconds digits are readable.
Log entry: 12:51
